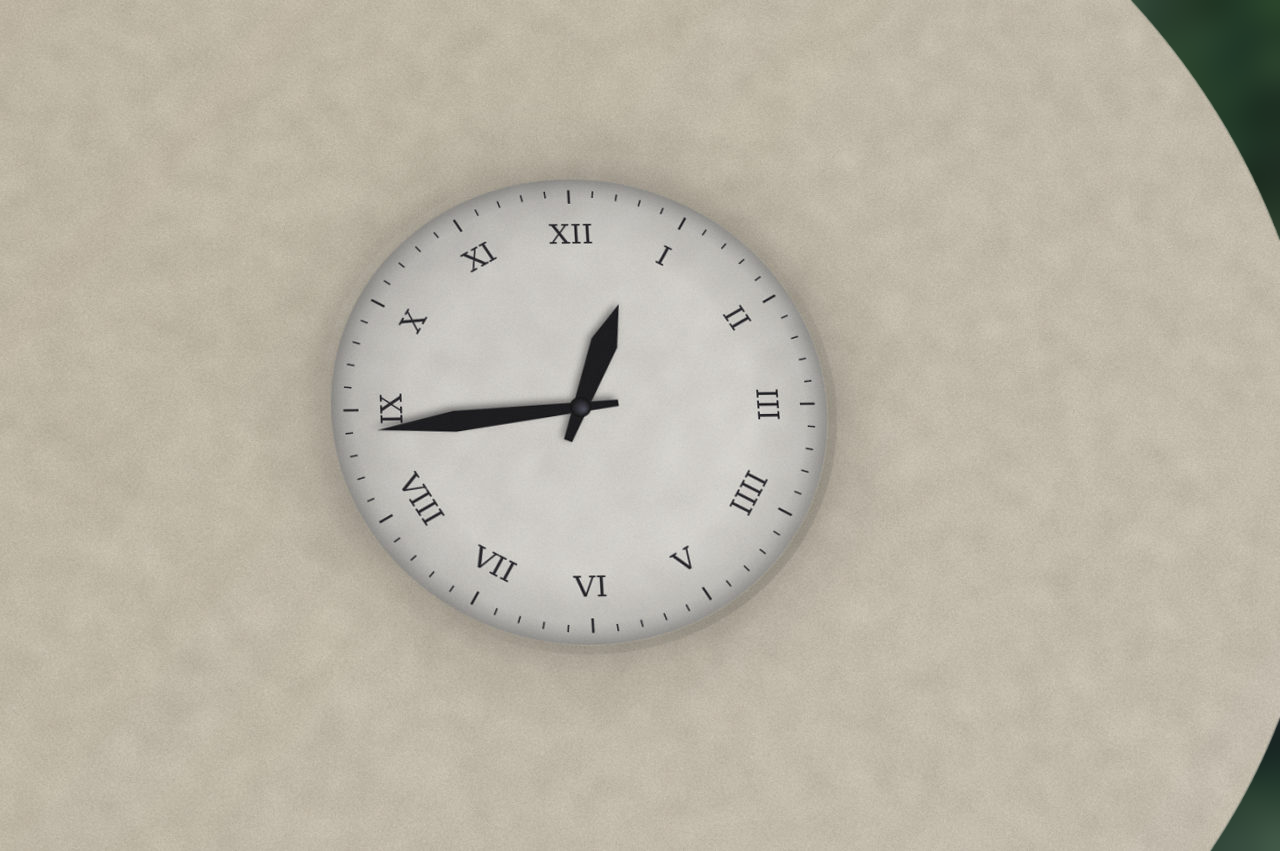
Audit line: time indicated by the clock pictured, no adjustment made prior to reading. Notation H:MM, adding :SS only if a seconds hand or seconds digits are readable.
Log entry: 12:44
